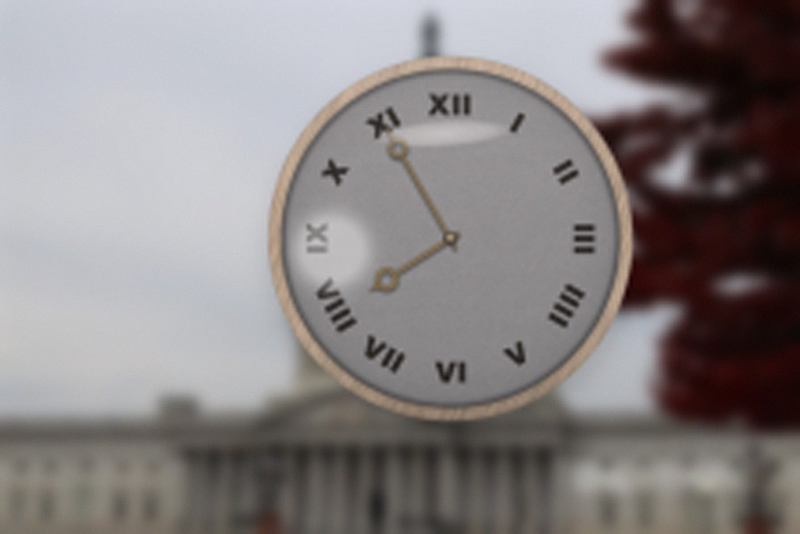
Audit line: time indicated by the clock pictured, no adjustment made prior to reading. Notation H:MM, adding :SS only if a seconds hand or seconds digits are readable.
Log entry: 7:55
